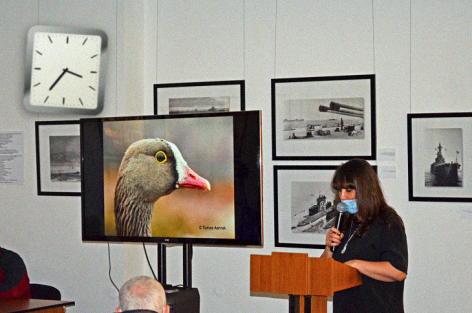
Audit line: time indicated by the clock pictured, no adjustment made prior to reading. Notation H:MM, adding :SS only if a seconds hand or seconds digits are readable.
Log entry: 3:36
